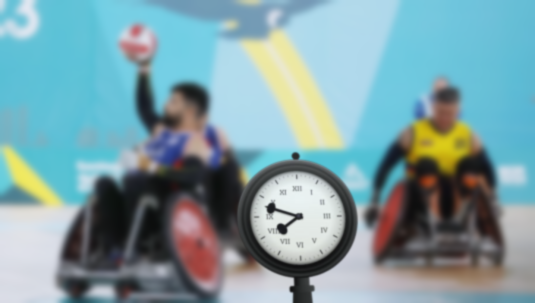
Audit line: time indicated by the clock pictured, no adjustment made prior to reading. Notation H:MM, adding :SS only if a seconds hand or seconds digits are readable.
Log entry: 7:48
